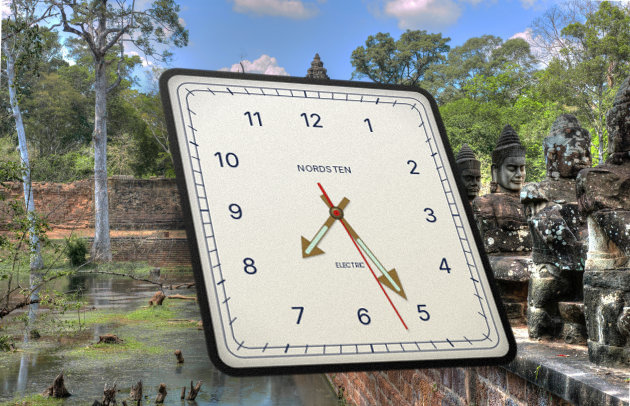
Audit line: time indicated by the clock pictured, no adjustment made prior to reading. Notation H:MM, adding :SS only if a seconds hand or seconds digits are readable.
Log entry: 7:25:27
